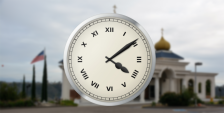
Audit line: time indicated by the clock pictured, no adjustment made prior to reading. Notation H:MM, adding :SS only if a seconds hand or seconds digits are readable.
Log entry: 4:09
